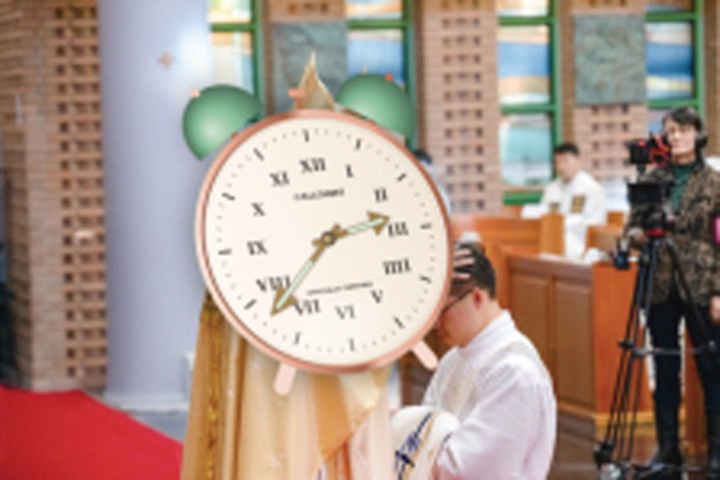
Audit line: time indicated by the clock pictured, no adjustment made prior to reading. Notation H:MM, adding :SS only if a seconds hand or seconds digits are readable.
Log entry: 2:38
